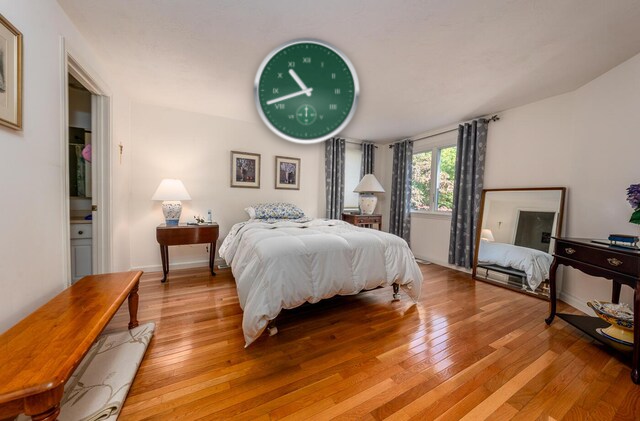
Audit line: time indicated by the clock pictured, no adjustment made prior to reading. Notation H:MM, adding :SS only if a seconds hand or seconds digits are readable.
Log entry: 10:42
